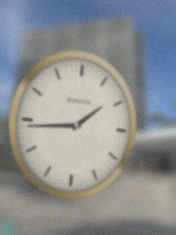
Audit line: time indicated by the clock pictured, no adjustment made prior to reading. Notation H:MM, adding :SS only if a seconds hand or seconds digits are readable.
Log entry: 1:44
